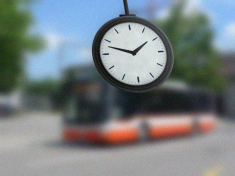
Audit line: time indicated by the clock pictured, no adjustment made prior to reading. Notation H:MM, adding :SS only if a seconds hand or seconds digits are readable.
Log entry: 1:48
